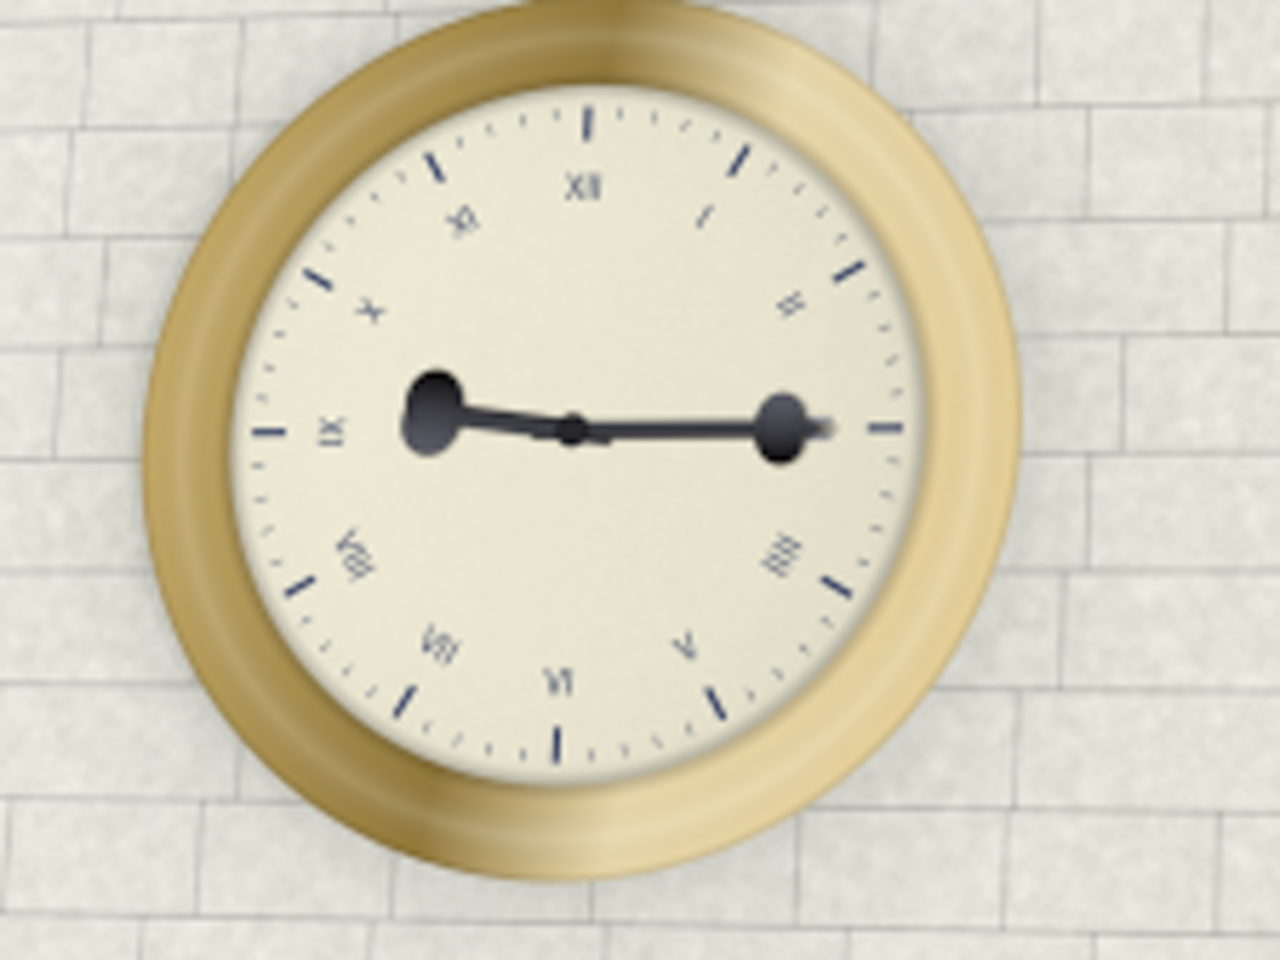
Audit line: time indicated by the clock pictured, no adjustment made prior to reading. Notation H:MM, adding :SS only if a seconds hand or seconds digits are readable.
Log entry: 9:15
